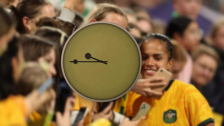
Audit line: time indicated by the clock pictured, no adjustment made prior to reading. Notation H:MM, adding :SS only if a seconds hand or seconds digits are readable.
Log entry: 9:45
